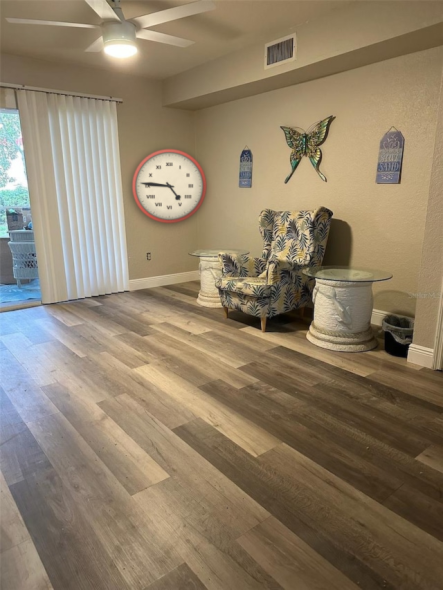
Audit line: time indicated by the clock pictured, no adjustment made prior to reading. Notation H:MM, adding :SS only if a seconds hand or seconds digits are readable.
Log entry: 4:46
